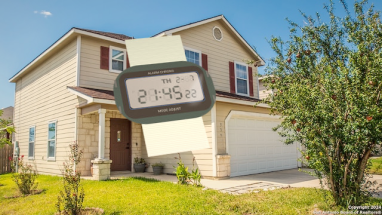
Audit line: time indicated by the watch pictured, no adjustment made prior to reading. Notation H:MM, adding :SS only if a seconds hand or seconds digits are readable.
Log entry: 21:45:22
